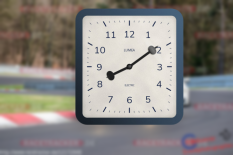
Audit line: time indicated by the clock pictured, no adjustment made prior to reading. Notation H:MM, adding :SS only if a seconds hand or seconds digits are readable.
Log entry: 8:09
